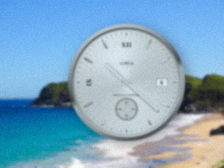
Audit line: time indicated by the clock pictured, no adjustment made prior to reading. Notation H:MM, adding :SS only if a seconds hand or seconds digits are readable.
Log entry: 10:22
